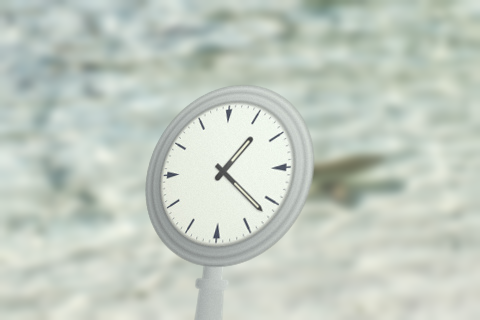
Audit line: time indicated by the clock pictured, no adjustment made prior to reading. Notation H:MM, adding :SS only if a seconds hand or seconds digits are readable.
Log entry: 1:22
